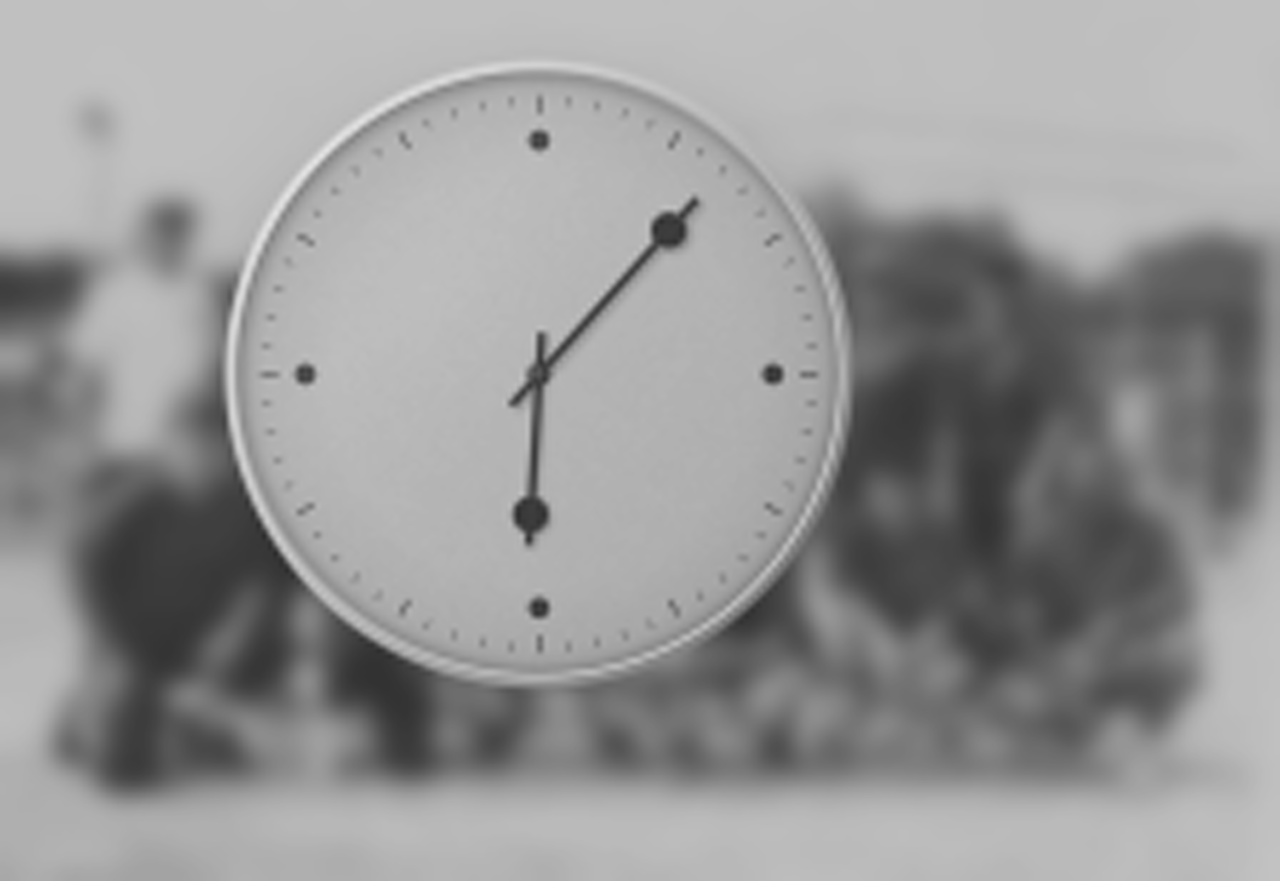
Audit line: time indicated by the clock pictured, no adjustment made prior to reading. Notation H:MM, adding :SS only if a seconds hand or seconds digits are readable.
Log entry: 6:07
